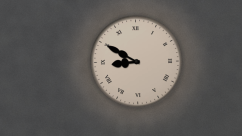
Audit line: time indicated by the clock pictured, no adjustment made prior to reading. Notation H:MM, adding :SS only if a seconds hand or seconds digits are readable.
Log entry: 8:50
